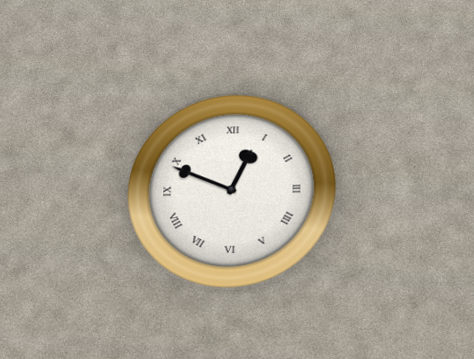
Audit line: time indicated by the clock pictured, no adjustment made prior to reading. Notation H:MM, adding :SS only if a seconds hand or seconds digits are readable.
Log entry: 12:49
